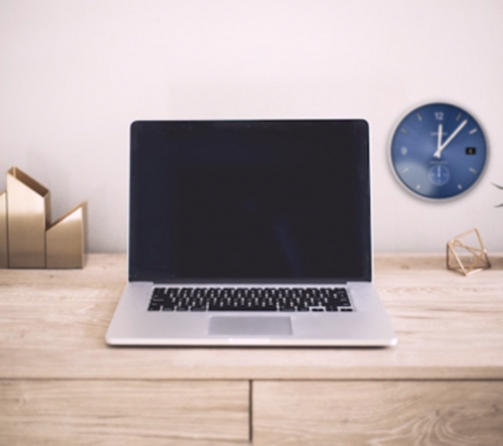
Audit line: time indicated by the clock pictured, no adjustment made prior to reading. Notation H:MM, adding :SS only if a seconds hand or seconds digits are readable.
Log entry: 12:07
